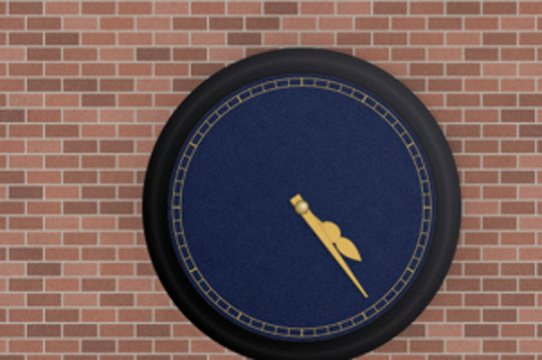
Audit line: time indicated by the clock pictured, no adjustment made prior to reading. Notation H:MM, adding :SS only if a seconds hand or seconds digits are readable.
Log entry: 4:24
